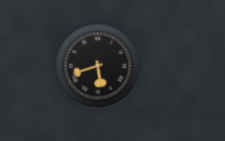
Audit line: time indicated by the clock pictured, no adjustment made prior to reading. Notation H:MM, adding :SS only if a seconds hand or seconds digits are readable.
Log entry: 5:42
